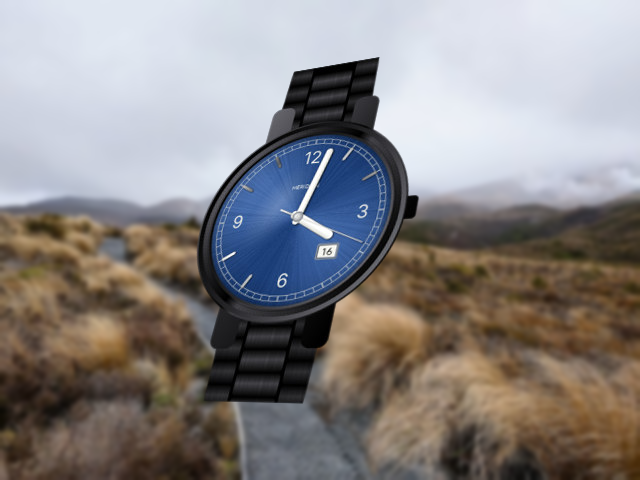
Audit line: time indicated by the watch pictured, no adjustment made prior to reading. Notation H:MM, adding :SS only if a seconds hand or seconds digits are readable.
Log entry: 4:02:19
